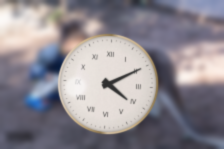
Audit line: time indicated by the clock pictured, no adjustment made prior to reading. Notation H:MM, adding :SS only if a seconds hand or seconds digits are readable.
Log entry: 4:10
